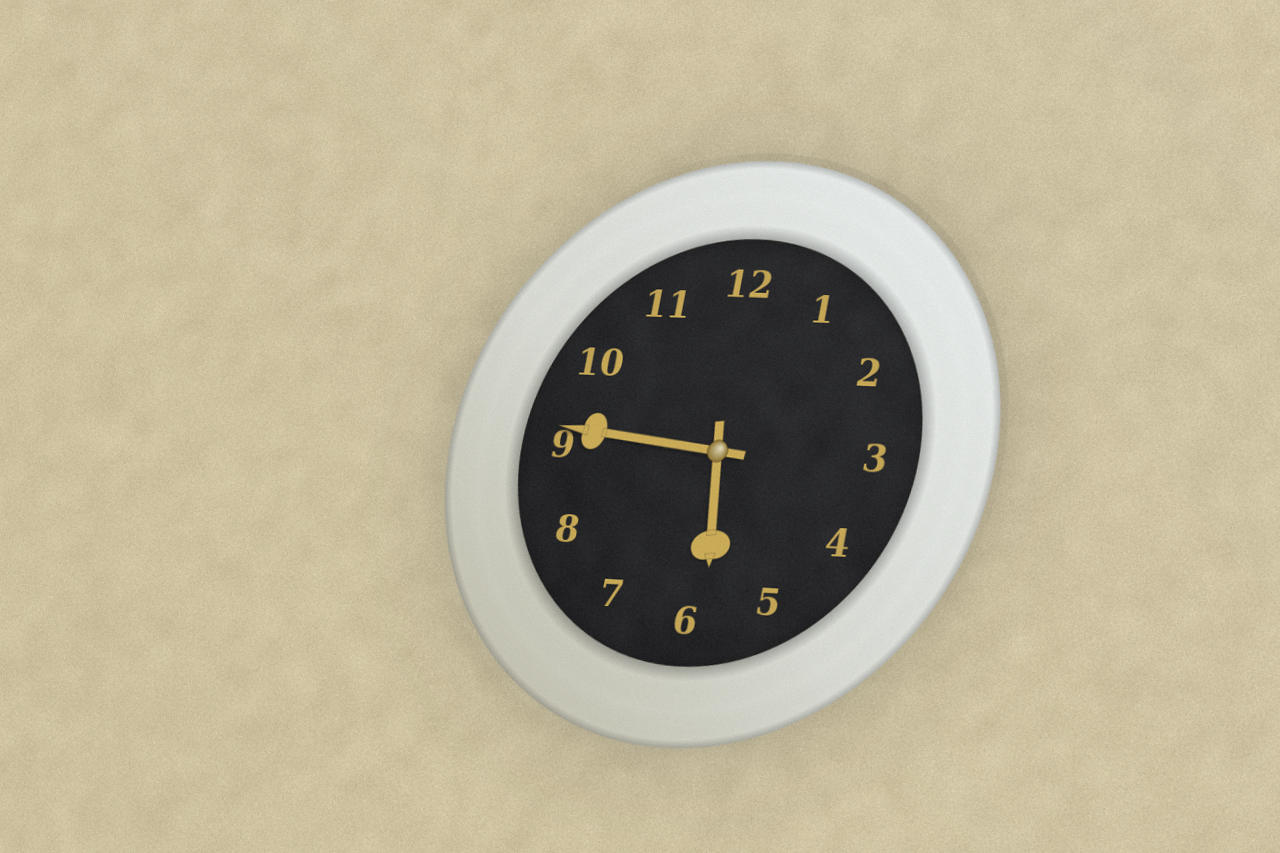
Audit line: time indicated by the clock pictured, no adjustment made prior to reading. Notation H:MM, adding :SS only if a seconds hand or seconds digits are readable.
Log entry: 5:46
